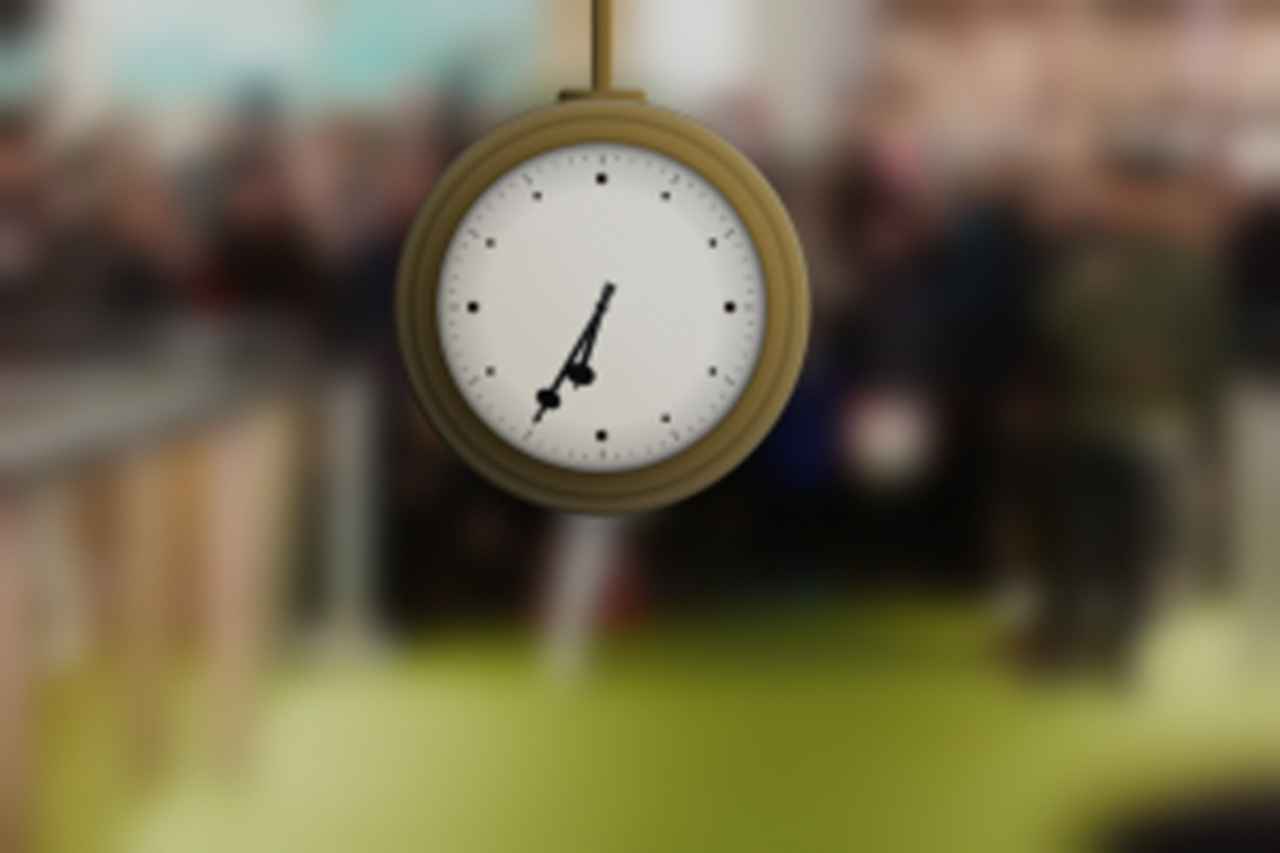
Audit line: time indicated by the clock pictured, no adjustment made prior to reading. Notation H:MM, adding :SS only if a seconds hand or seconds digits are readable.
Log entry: 6:35
